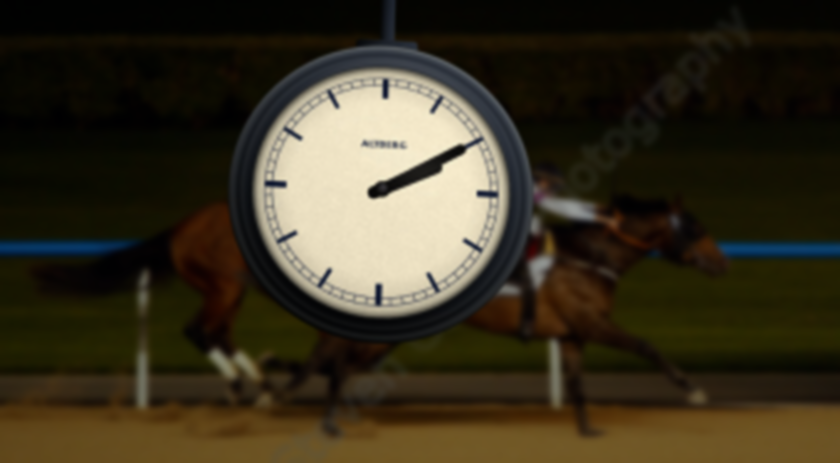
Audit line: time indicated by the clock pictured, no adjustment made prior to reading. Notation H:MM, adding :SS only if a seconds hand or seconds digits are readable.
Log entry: 2:10
